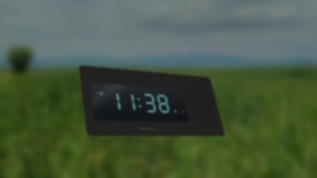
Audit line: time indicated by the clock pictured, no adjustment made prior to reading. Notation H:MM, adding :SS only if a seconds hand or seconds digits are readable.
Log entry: 11:38
